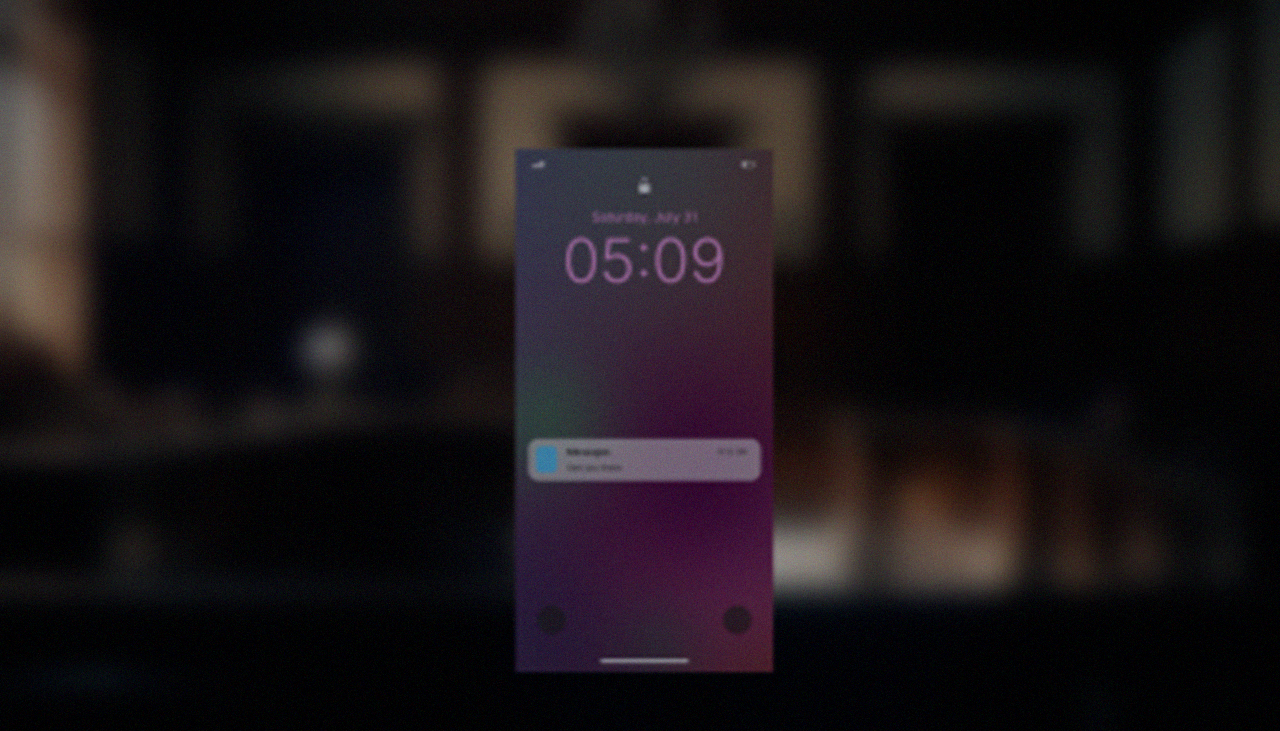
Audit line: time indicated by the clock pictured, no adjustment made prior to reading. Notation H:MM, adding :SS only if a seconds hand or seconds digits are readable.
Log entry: 5:09
